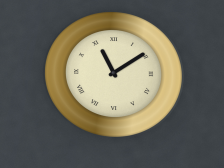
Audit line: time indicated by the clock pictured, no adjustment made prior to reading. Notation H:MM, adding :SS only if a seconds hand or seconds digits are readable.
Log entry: 11:09
